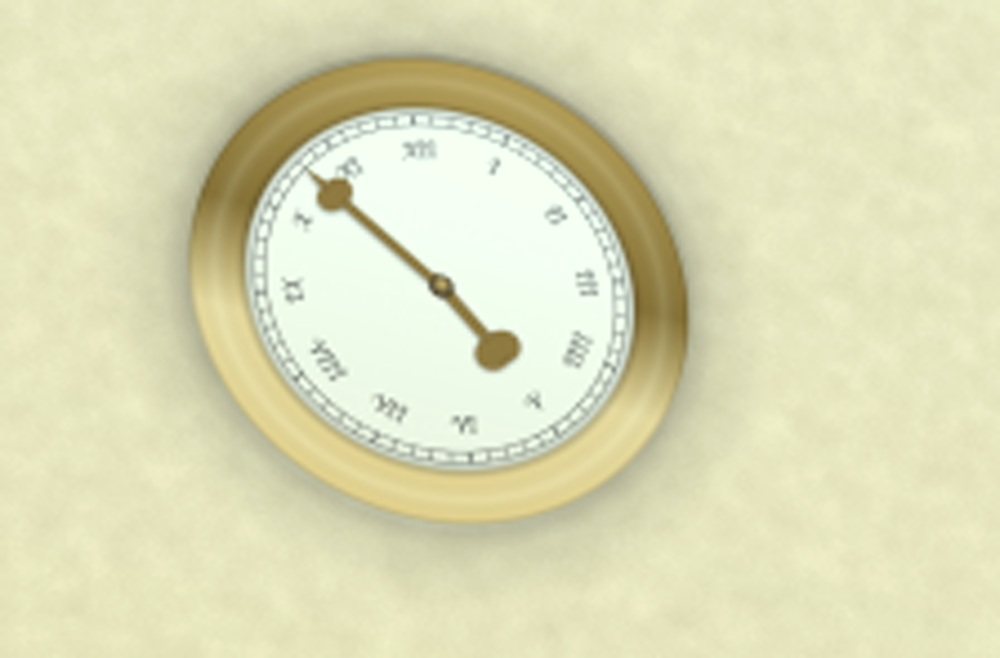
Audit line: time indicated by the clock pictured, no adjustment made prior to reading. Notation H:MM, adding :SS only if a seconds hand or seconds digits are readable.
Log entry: 4:53
